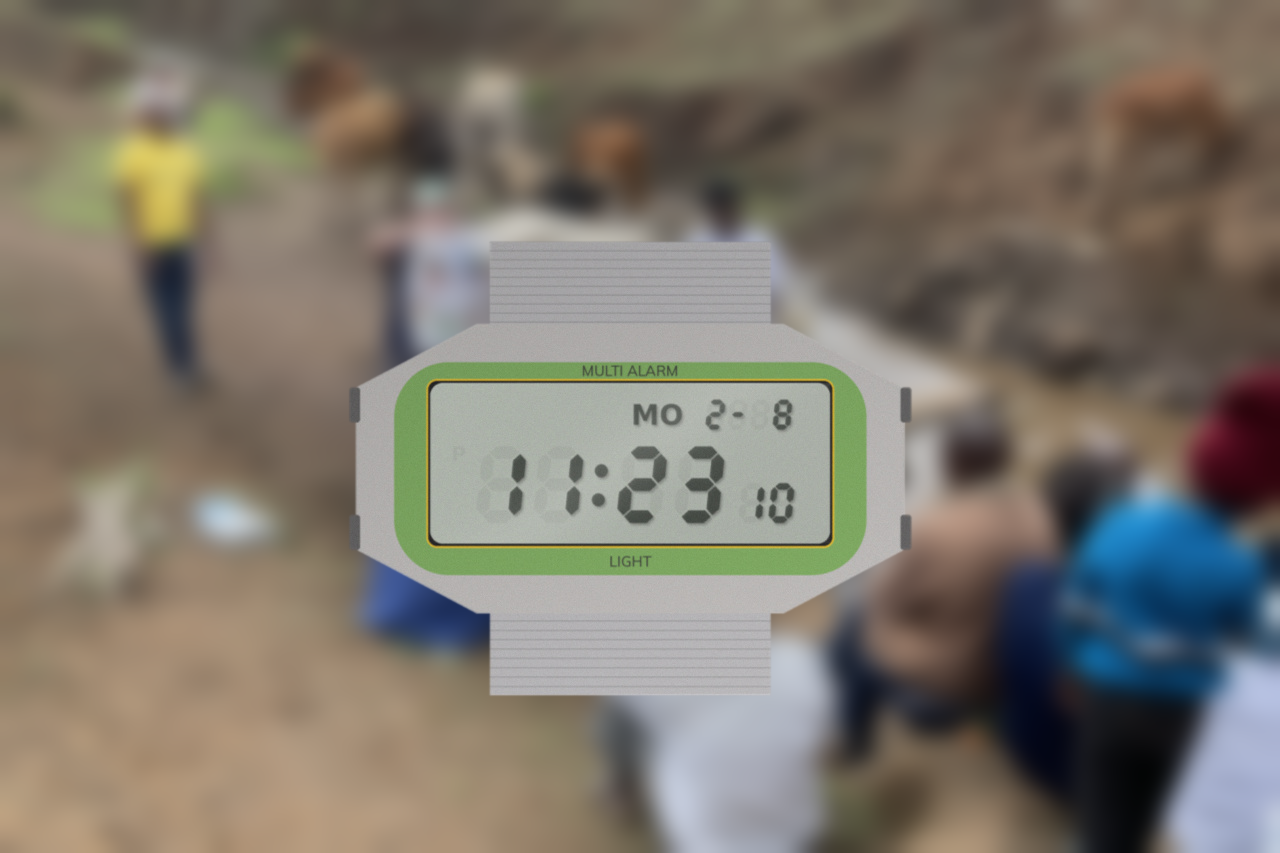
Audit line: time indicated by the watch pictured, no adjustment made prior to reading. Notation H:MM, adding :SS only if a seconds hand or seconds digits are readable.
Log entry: 11:23:10
